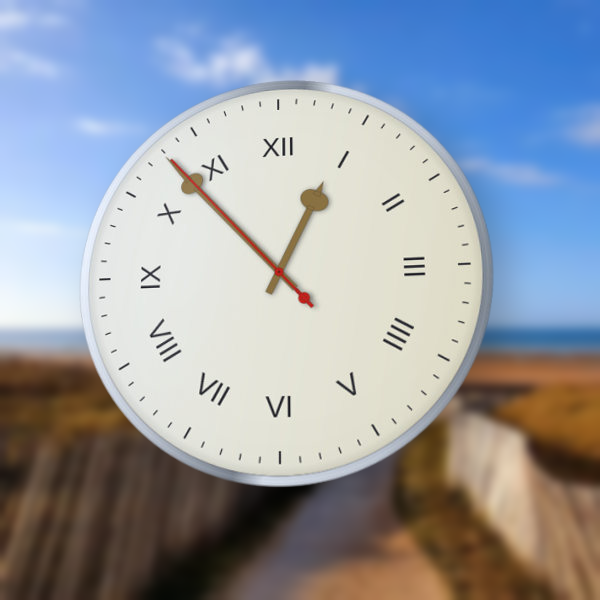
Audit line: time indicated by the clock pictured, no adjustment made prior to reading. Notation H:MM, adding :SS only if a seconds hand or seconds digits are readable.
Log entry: 12:52:53
